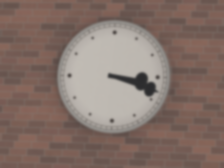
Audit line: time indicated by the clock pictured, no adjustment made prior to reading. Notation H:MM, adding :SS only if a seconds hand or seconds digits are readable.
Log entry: 3:18
